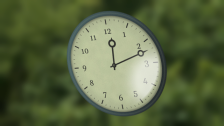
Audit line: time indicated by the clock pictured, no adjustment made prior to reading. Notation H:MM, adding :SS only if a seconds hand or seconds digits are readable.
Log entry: 12:12
